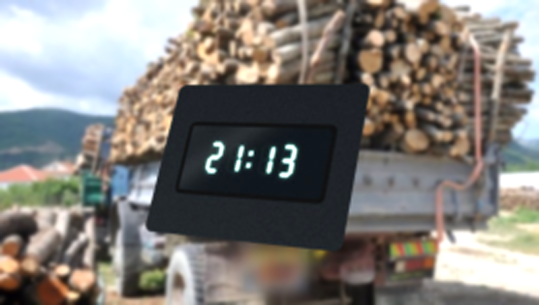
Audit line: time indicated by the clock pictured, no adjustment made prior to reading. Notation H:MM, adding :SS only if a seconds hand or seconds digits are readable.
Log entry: 21:13
